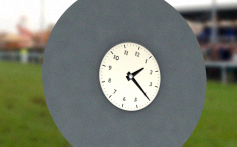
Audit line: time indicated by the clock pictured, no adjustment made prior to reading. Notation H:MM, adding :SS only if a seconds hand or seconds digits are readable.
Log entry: 1:20
